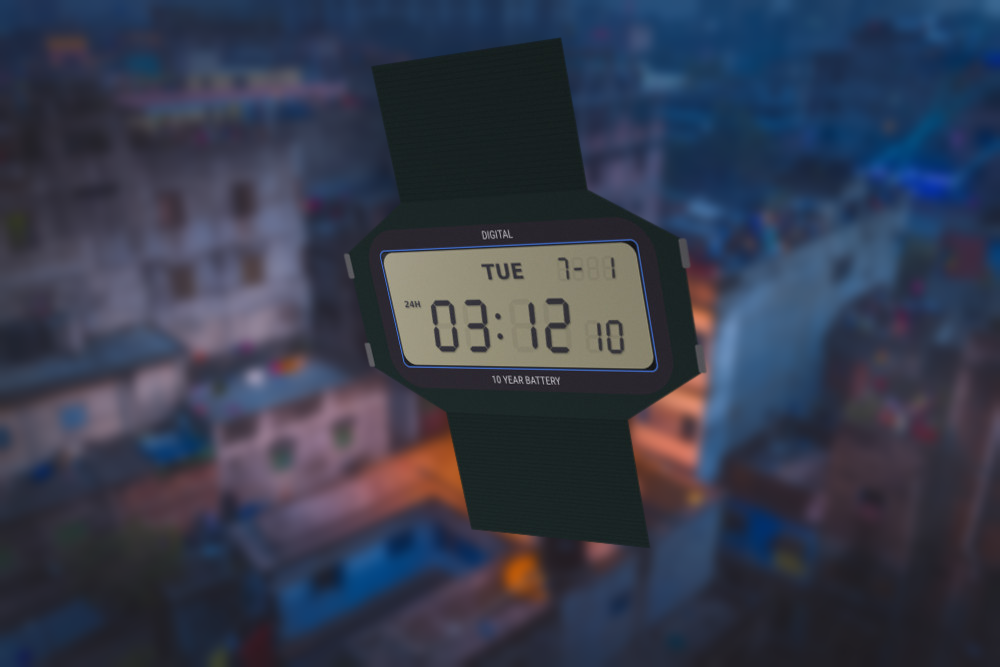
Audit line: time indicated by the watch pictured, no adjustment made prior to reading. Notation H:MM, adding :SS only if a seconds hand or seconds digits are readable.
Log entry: 3:12:10
